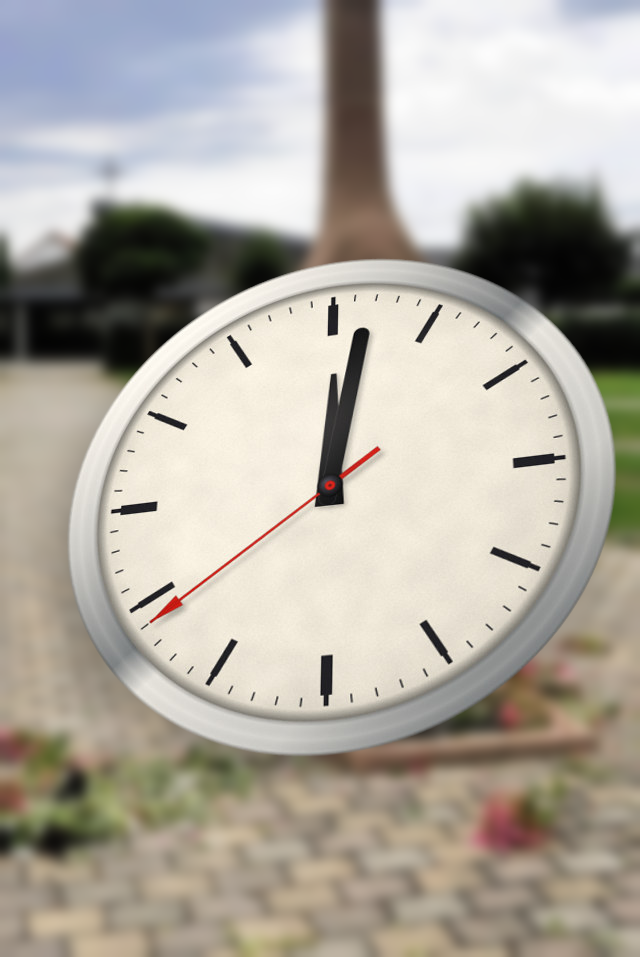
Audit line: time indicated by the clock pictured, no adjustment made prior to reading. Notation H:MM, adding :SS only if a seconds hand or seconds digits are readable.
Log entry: 12:01:39
